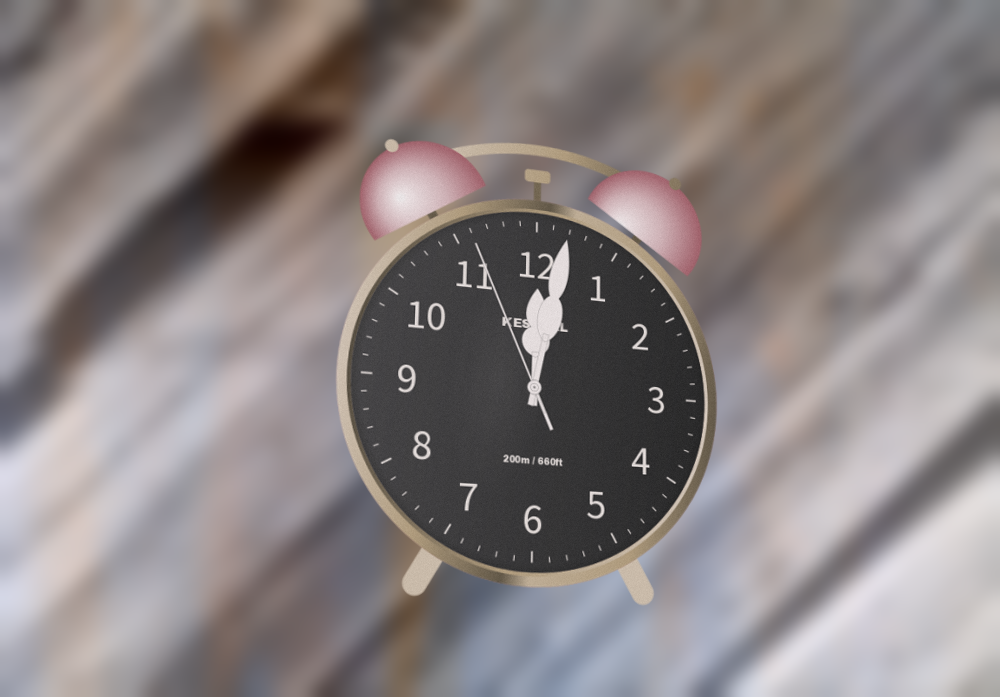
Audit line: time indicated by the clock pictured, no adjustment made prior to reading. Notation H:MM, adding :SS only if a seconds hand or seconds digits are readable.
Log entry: 12:01:56
